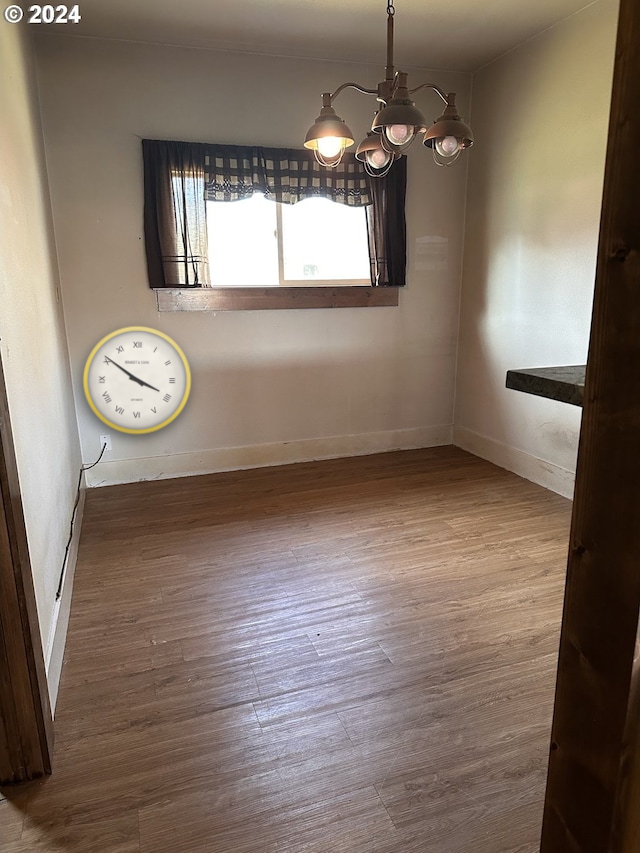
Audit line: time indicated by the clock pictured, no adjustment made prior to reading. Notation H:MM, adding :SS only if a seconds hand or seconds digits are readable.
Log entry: 3:51
